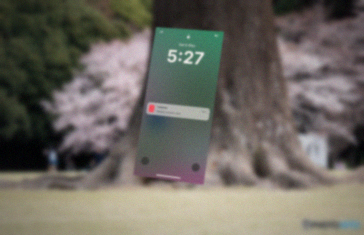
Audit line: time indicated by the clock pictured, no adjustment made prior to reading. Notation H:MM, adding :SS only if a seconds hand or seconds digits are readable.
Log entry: 5:27
